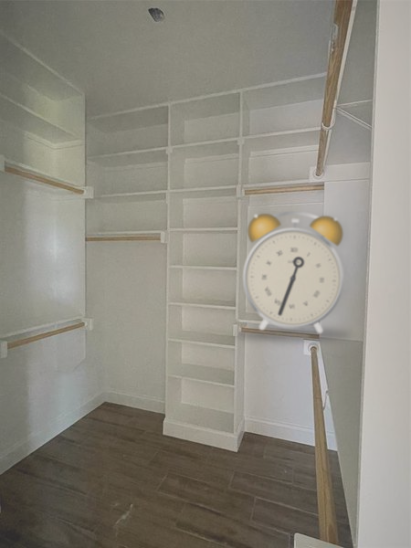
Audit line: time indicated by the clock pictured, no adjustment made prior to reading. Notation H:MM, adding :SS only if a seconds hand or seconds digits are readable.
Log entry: 12:33
